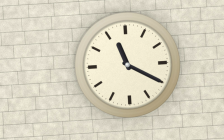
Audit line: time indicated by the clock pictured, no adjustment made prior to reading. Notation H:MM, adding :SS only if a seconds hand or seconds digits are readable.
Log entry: 11:20
